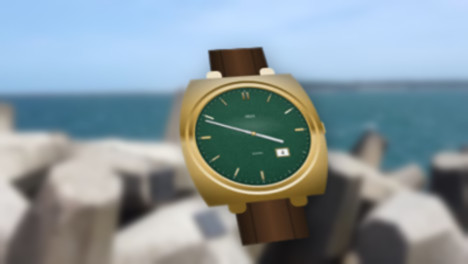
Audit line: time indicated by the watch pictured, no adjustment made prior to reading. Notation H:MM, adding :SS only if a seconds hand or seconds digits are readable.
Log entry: 3:49
